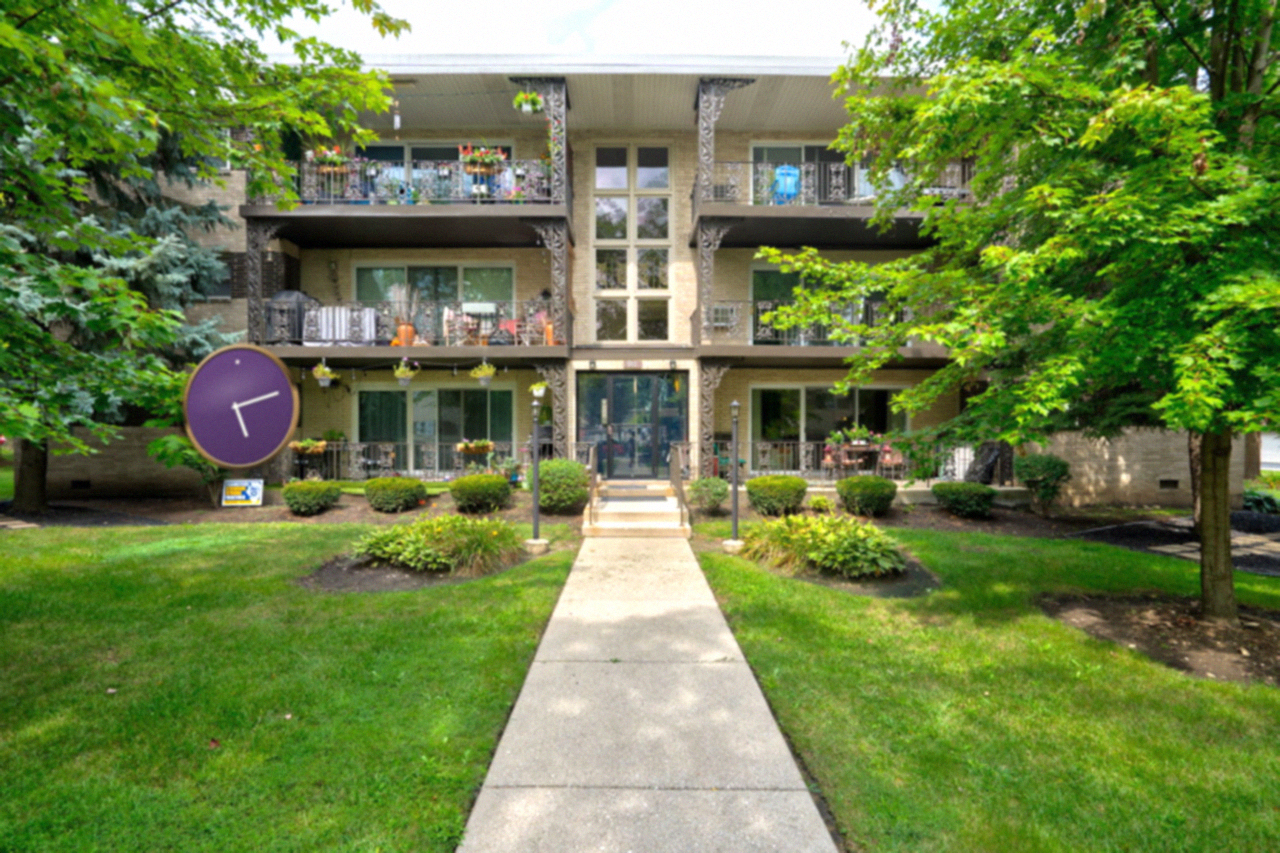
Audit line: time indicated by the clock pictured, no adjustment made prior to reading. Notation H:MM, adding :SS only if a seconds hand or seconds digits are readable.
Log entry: 5:12
